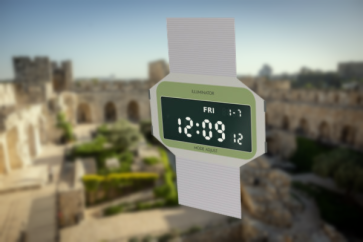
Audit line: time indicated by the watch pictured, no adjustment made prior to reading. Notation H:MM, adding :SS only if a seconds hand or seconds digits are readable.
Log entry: 12:09:12
